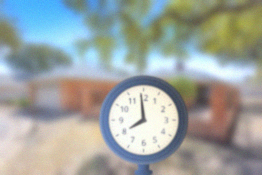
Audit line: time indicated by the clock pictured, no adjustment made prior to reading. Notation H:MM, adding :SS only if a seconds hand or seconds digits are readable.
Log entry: 7:59
